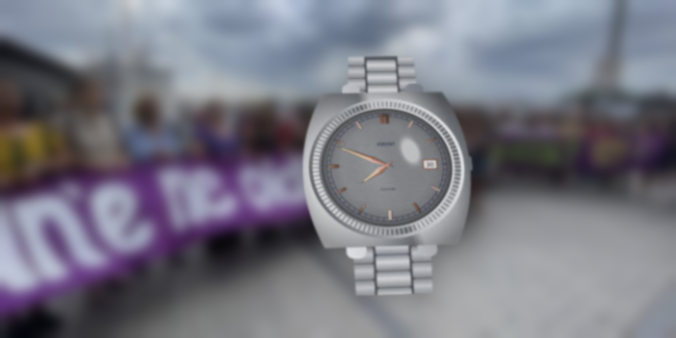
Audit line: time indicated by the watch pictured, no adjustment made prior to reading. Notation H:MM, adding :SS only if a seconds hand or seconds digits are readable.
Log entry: 7:49
